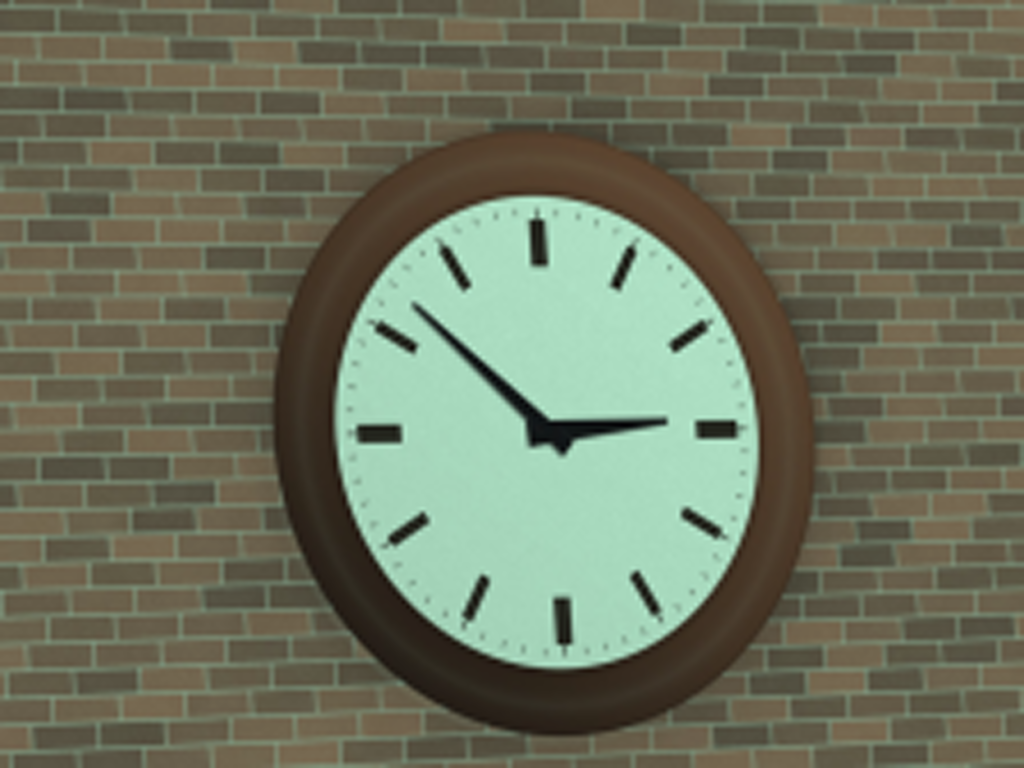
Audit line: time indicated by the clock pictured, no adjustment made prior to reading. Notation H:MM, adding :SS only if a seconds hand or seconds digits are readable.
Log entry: 2:52
